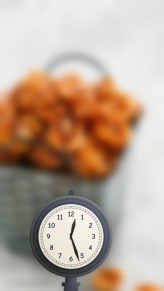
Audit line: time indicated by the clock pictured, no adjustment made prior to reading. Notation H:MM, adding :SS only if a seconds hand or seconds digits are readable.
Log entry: 12:27
